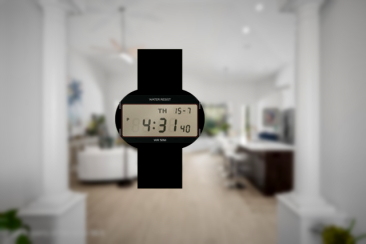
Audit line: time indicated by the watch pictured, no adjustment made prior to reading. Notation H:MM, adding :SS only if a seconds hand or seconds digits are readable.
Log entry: 4:31:40
